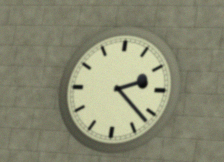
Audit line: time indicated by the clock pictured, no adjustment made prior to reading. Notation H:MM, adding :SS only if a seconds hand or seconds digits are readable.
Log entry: 2:22
